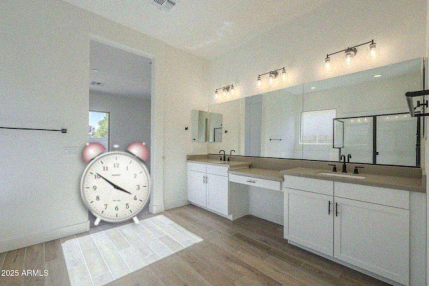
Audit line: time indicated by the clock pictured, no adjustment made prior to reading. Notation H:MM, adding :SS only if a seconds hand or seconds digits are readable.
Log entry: 3:51
